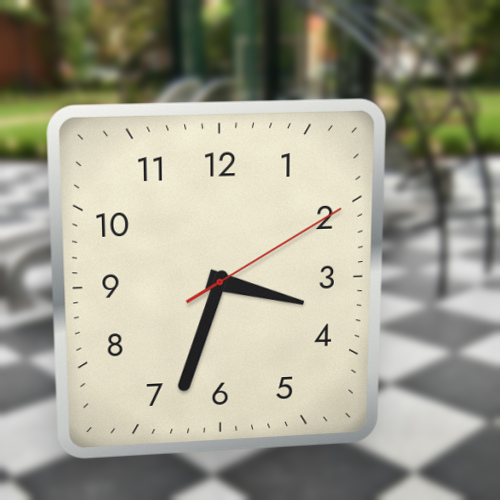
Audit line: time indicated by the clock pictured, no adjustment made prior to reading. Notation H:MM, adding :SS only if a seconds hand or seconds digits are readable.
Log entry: 3:33:10
